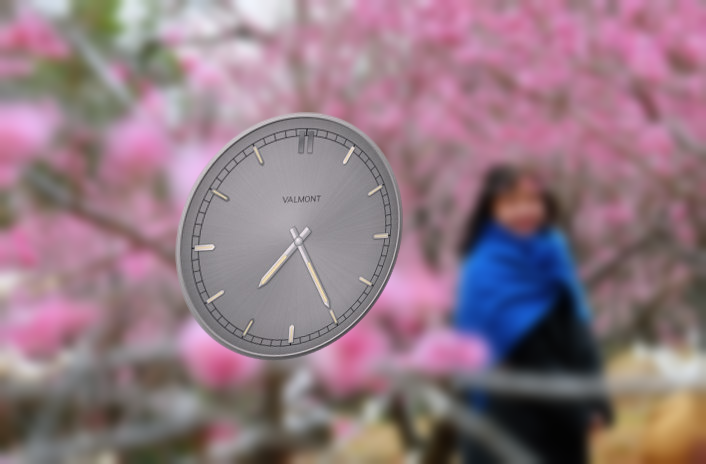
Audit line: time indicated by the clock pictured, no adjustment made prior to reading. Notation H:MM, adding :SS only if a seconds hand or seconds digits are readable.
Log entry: 7:25
